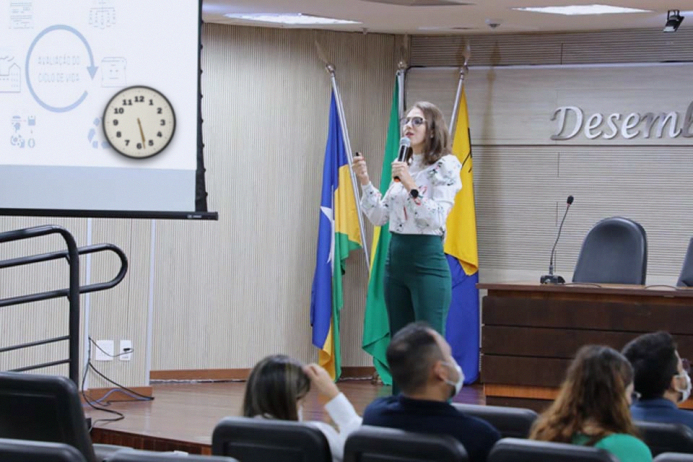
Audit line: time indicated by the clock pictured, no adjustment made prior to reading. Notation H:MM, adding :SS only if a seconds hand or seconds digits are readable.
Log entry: 5:28
